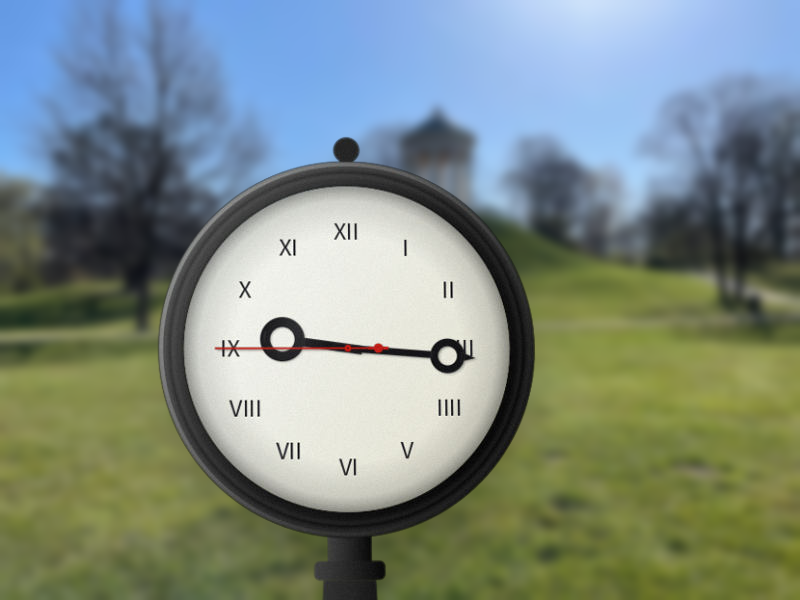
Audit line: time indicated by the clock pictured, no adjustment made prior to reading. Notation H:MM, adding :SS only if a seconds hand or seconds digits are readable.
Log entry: 9:15:45
